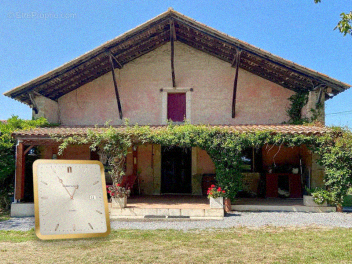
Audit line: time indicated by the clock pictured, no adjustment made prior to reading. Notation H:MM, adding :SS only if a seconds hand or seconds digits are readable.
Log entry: 12:55
